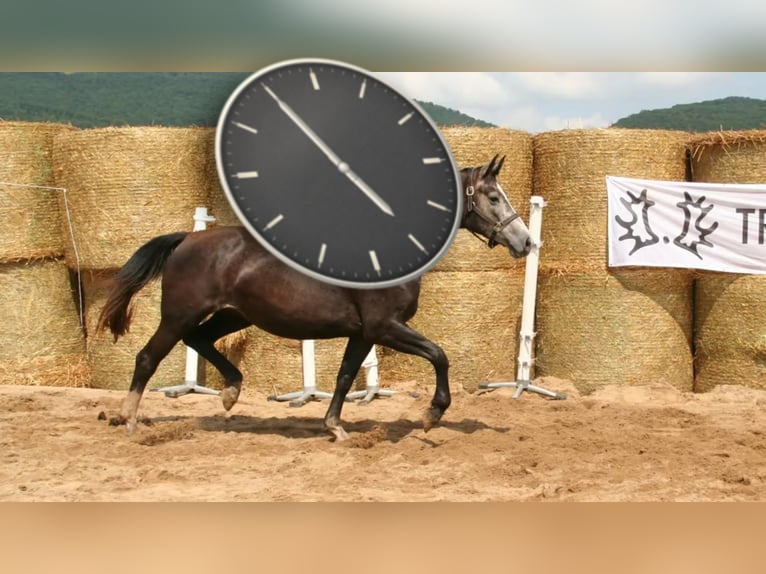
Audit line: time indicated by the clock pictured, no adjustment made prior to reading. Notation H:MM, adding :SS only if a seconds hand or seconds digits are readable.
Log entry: 4:55
